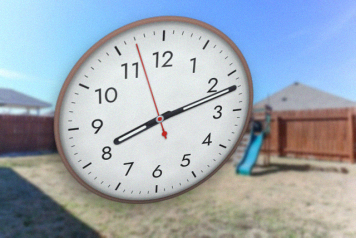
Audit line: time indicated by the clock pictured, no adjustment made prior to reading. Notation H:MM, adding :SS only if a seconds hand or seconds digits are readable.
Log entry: 8:11:57
